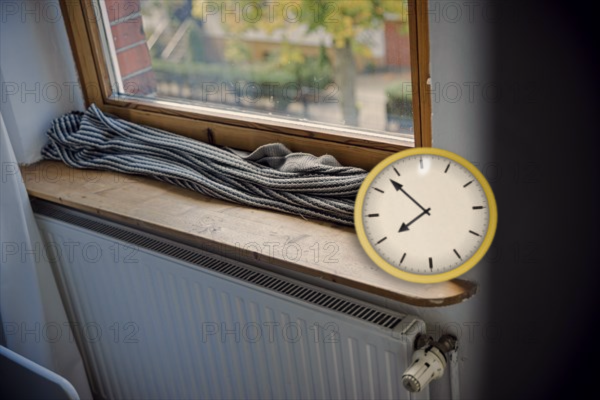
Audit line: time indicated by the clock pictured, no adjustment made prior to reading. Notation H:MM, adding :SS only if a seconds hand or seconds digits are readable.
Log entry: 7:53
